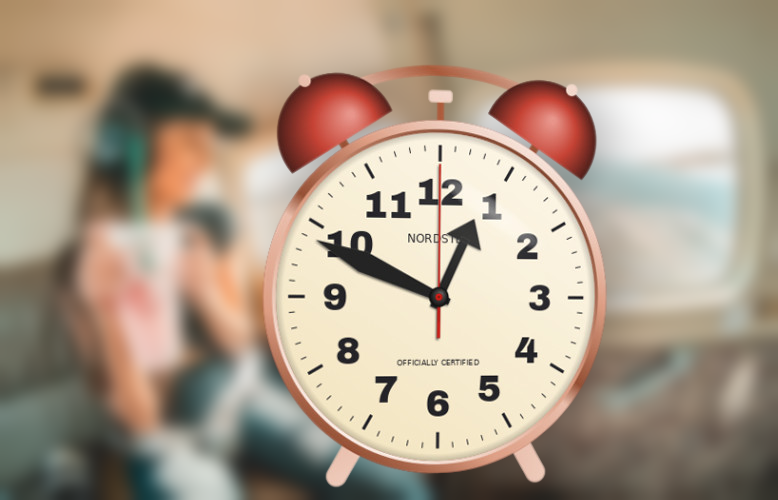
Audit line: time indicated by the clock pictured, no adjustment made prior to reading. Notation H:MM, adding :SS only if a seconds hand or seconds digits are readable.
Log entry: 12:49:00
